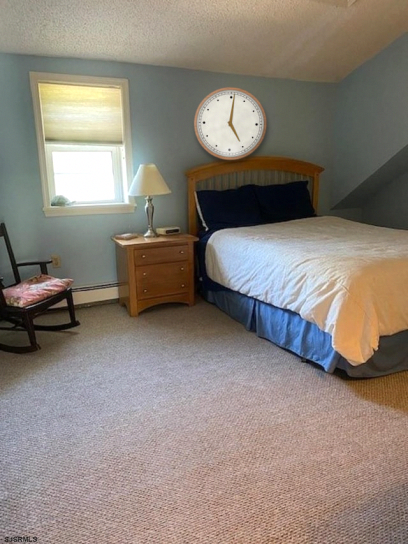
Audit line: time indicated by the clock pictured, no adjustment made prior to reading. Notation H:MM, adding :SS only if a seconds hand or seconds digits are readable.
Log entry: 5:01
